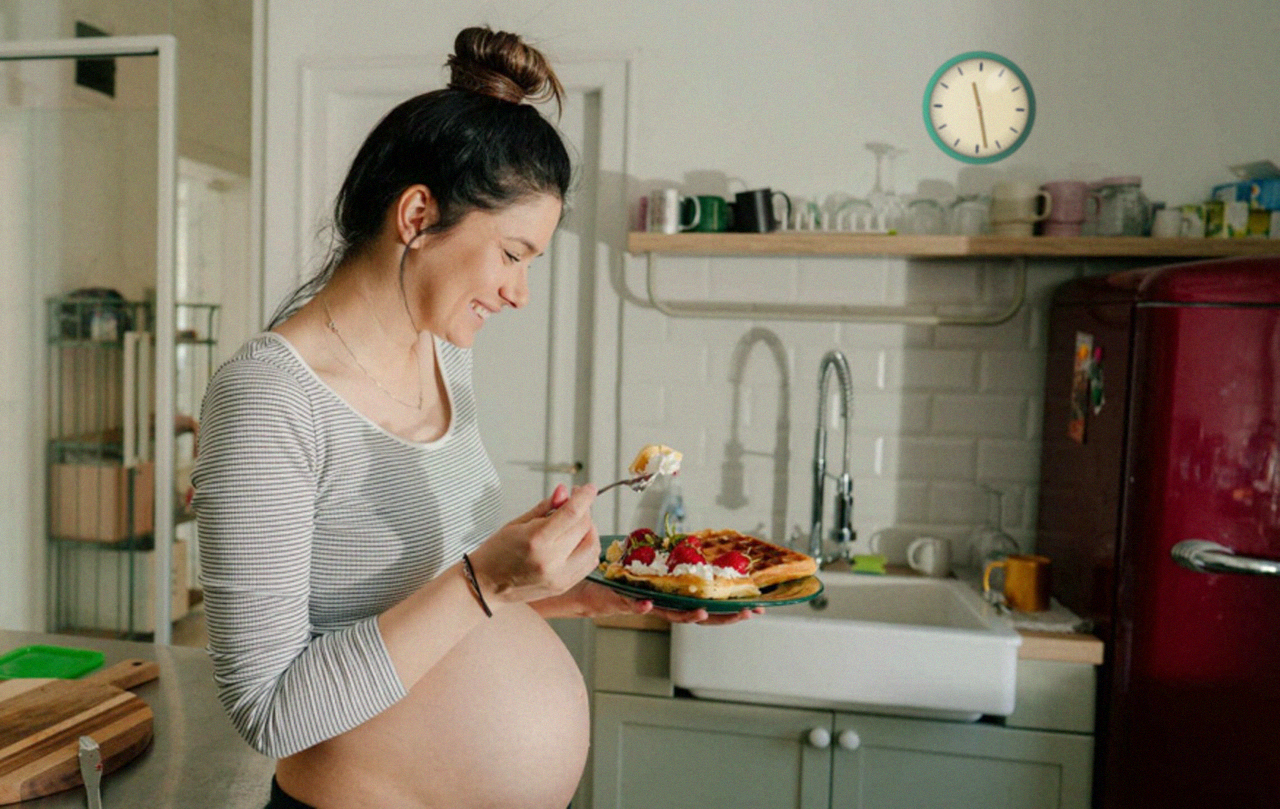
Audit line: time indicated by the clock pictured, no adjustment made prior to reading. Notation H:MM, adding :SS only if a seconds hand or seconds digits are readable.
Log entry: 11:28
